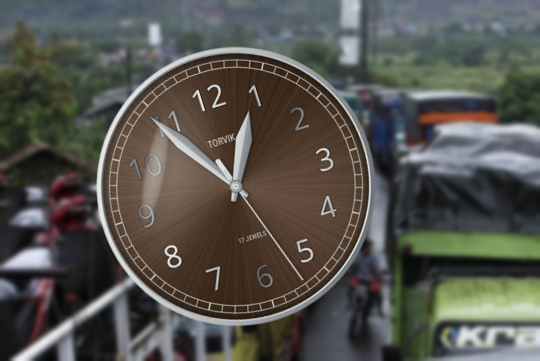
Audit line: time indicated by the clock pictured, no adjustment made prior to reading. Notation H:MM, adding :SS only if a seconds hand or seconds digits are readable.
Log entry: 12:54:27
